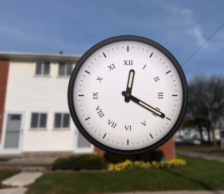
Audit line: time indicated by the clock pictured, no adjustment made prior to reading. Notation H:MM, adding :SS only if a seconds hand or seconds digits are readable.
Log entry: 12:20
